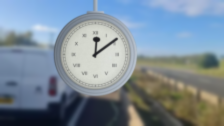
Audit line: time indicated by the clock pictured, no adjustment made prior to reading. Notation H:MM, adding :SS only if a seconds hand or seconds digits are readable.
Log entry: 12:09
